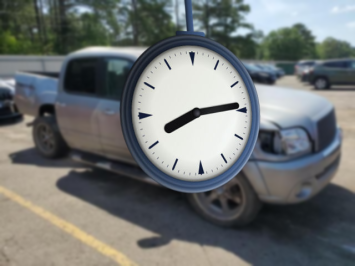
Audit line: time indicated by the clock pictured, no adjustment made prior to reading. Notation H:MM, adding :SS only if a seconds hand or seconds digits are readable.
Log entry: 8:14
